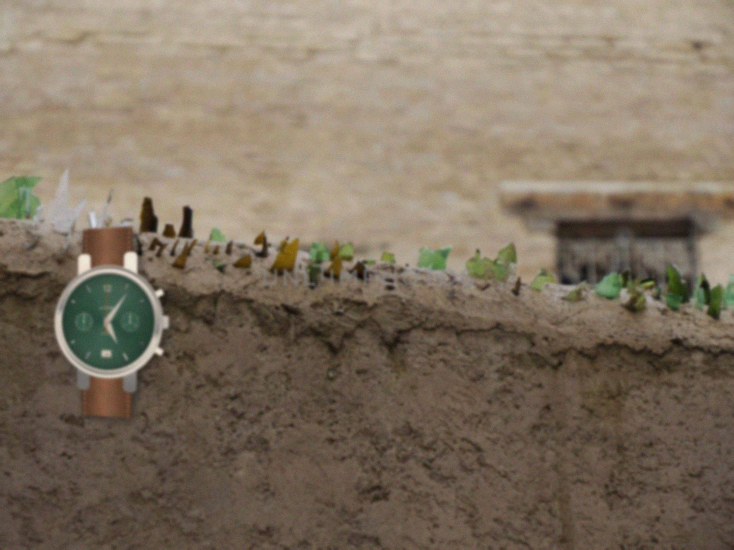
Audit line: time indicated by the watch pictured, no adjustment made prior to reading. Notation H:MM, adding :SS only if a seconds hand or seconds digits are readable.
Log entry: 5:06
